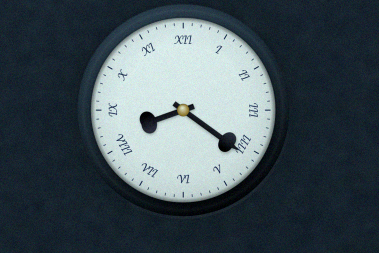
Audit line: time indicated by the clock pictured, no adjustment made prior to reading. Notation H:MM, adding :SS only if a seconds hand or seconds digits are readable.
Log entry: 8:21
